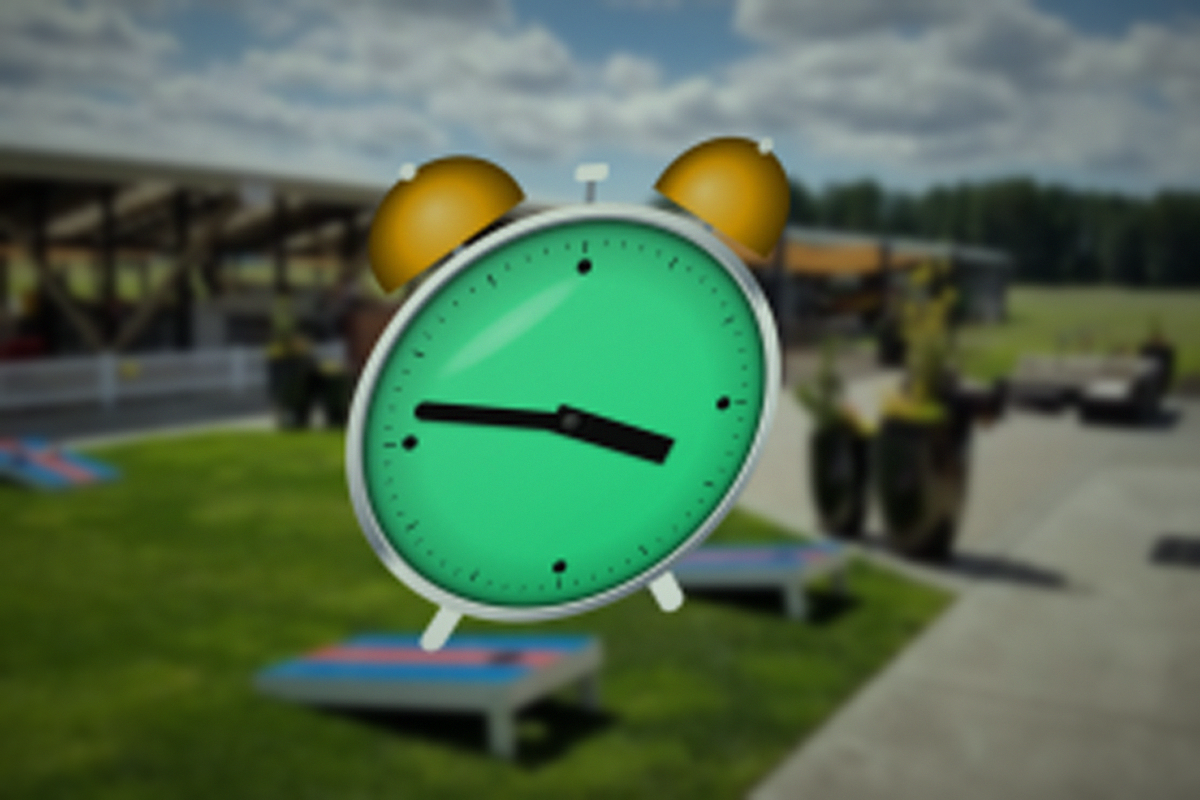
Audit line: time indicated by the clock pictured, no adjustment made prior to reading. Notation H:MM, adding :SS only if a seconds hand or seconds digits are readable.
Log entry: 3:47
